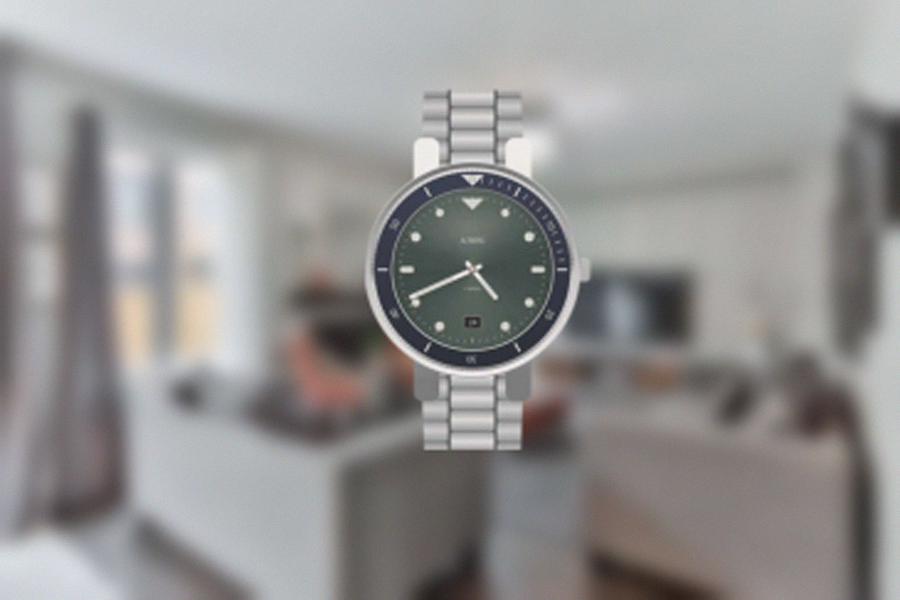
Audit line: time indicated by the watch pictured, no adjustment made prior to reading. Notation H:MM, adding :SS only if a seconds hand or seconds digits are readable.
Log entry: 4:41
